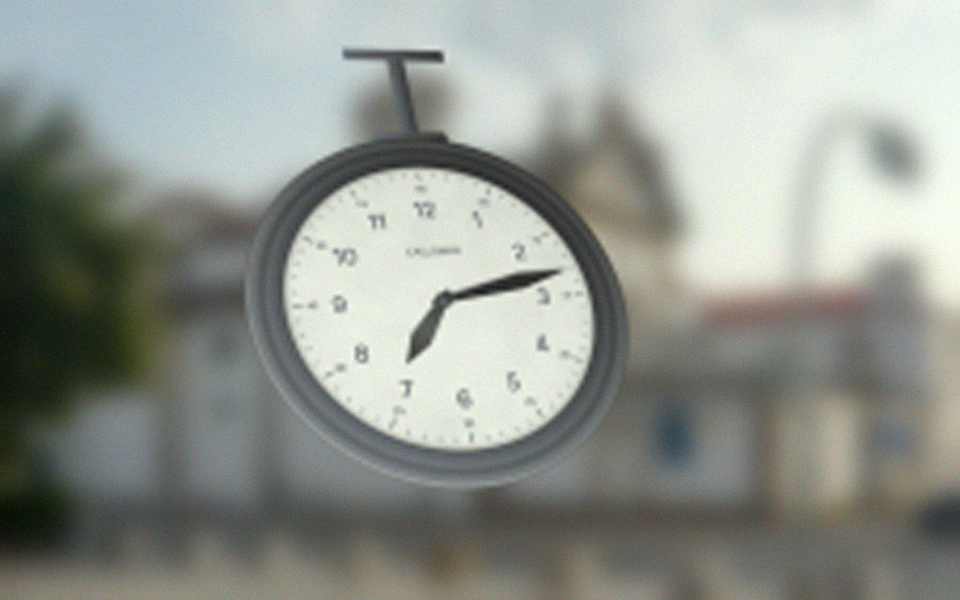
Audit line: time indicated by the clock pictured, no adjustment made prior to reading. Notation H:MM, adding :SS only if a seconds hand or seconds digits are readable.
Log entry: 7:13
